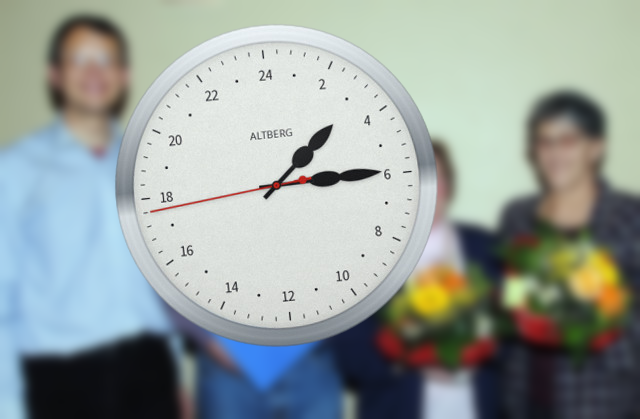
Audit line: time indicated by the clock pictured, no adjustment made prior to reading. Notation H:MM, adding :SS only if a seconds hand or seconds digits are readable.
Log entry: 3:14:44
